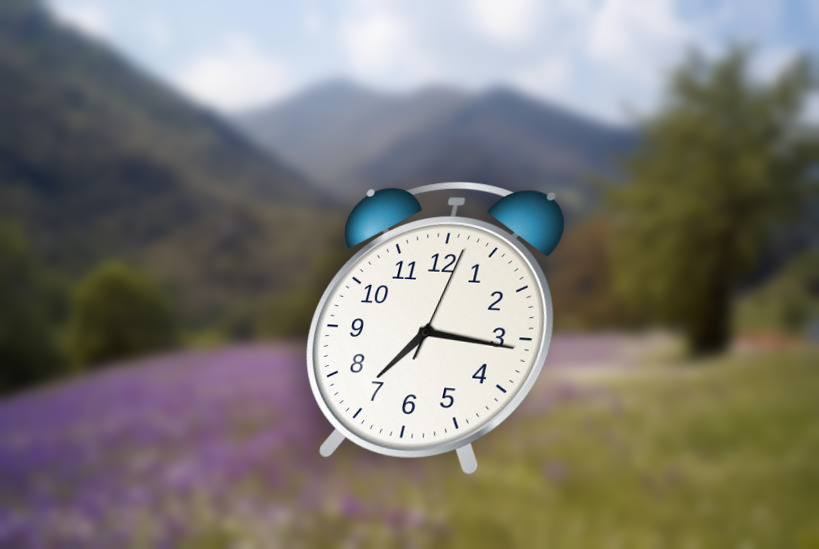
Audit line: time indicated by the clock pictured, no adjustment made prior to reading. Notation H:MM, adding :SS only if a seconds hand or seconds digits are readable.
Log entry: 7:16:02
